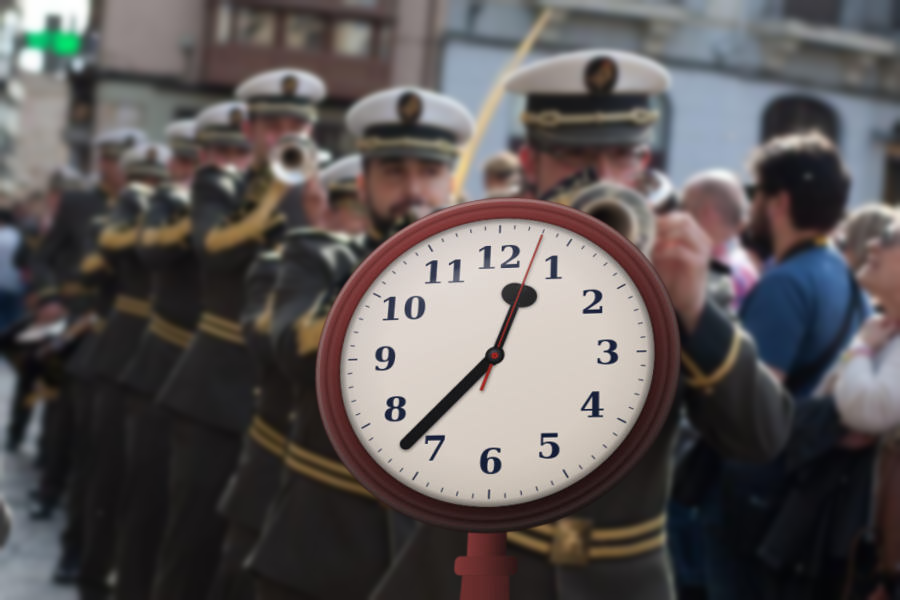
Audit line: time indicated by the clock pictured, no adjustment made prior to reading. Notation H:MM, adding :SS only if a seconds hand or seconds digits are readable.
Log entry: 12:37:03
